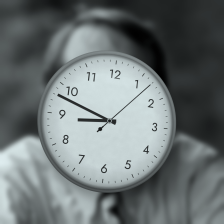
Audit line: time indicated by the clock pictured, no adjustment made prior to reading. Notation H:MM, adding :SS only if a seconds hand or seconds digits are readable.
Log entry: 8:48:07
